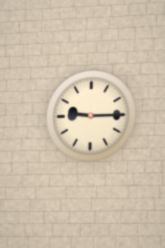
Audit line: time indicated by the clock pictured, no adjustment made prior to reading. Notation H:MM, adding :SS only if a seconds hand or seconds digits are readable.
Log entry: 9:15
